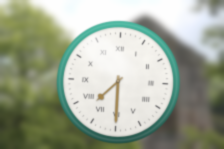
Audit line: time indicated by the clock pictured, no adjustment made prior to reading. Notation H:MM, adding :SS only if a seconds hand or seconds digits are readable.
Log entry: 7:30
